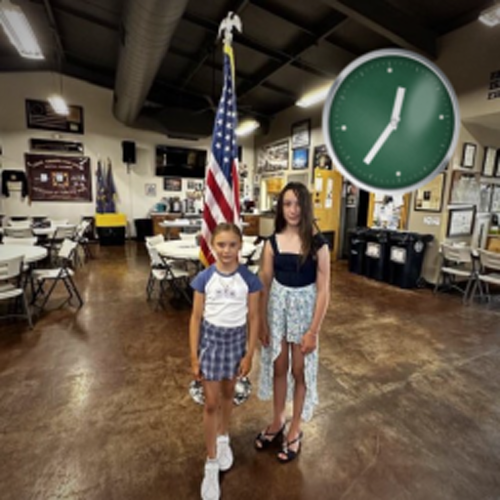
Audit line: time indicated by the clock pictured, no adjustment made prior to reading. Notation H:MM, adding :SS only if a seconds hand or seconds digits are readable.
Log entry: 12:37
